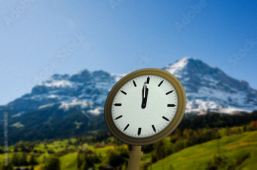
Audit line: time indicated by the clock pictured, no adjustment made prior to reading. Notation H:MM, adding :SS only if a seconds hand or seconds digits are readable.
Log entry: 11:59
